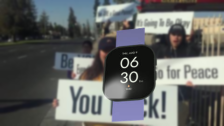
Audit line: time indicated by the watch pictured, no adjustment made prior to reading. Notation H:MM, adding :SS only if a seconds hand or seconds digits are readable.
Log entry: 6:30
